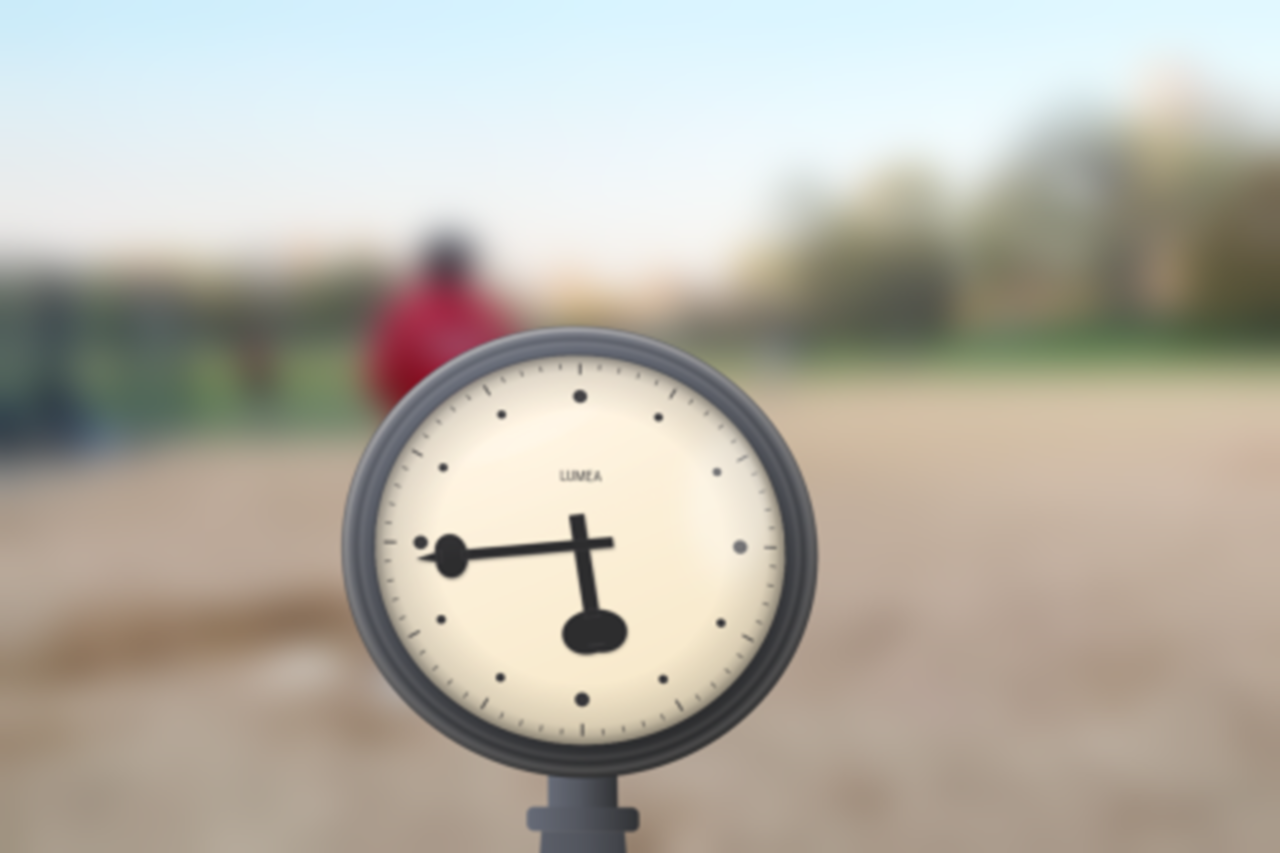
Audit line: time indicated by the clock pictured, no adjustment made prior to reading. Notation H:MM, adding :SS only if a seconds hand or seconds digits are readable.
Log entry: 5:44
